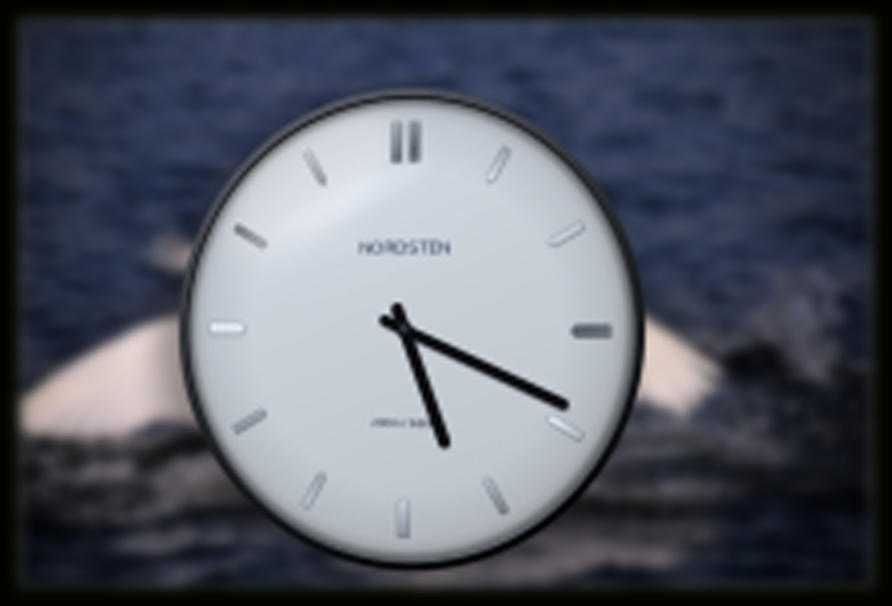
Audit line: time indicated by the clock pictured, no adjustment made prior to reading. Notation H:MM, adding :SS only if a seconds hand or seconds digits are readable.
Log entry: 5:19
